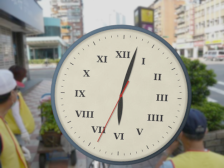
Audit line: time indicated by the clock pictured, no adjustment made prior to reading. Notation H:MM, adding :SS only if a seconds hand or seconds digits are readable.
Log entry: 6:02:34
